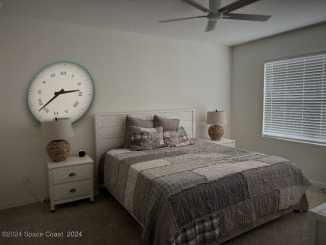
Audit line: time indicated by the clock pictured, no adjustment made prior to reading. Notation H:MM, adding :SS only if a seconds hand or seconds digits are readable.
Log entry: 2:37
